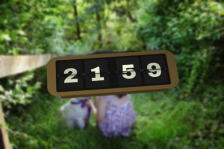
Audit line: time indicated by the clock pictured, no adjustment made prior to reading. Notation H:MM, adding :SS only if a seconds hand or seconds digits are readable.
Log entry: 21:59
